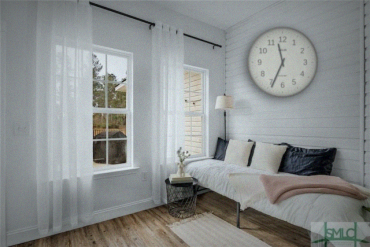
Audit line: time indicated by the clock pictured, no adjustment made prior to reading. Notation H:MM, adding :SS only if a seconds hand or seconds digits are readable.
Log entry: 11:34
